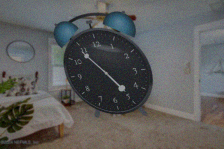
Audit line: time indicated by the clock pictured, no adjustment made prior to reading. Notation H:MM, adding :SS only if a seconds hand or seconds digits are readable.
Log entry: 4:54
